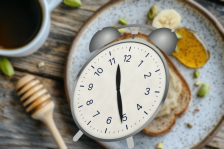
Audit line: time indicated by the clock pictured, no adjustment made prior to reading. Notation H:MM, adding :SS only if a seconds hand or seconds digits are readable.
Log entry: 11:26
